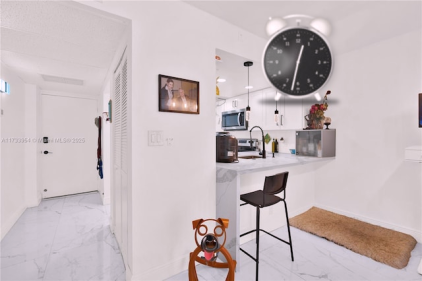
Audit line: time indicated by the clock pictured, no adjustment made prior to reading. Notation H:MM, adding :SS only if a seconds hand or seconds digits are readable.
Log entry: 12:32
